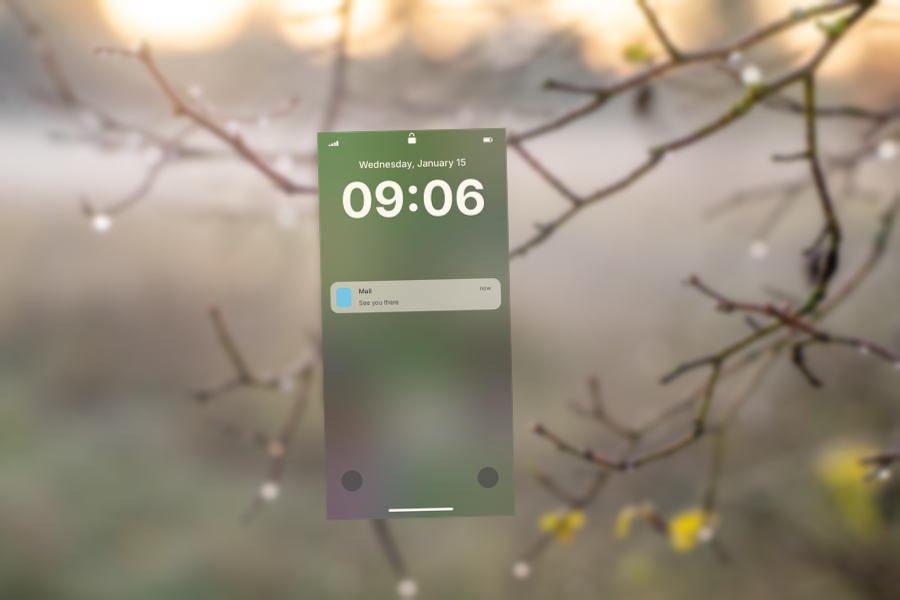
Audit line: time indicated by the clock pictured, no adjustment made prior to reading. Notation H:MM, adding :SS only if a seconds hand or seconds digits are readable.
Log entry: 9:06
